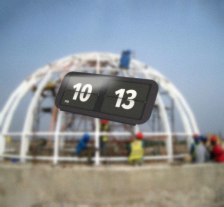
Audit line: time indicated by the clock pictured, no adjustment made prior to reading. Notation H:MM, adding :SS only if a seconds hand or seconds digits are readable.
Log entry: 10:13
